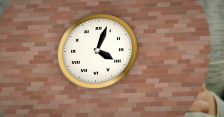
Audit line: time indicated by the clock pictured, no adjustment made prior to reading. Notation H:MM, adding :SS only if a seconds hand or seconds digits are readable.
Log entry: 4:03
